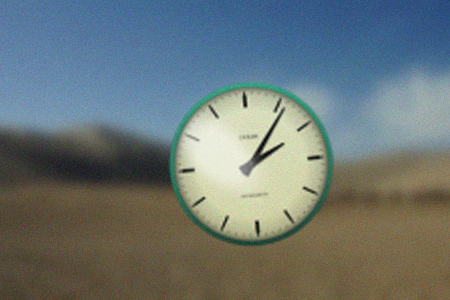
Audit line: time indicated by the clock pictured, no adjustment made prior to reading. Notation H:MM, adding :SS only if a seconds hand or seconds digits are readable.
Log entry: 2:06
